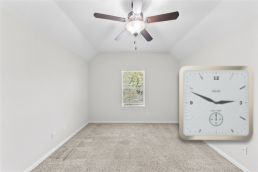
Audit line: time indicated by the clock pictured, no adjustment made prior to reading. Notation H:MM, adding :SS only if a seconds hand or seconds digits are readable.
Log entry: 2:49
